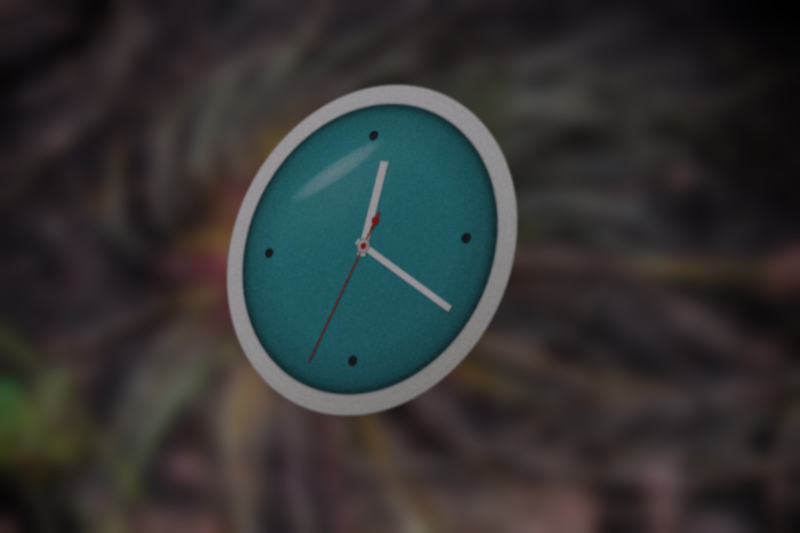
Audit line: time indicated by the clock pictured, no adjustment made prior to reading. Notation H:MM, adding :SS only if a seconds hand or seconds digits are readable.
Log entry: 12:20:34
